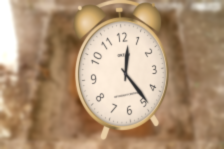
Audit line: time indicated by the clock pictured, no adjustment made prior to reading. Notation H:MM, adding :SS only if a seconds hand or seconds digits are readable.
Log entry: 12:24
